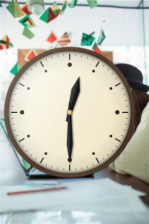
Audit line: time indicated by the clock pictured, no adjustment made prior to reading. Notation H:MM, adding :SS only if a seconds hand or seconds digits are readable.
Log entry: 12:30
